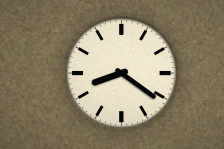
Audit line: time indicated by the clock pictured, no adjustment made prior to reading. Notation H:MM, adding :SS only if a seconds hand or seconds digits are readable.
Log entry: 8:21
